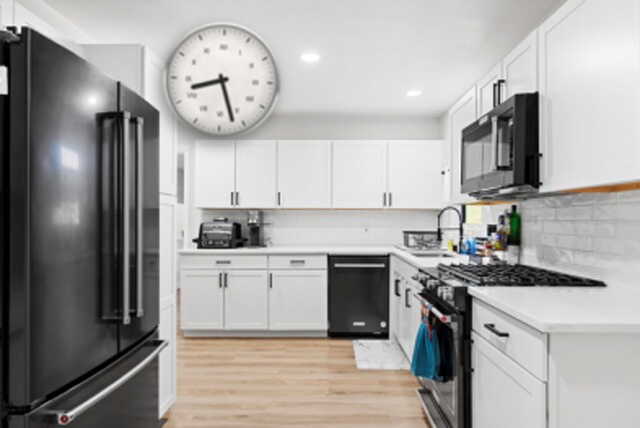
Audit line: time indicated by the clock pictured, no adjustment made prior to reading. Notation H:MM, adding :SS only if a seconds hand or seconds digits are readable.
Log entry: 8:27
